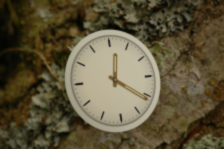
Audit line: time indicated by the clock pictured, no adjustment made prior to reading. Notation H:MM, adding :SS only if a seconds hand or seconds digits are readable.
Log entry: 12:21
